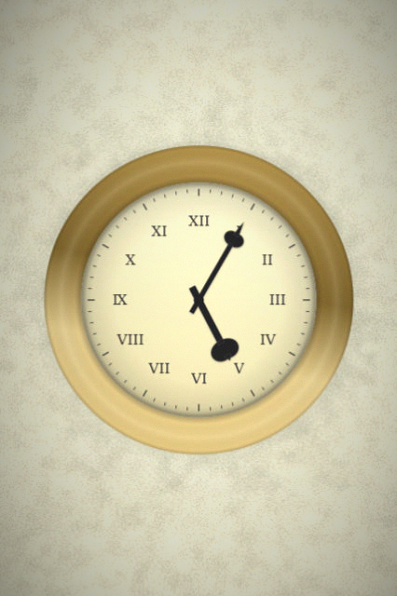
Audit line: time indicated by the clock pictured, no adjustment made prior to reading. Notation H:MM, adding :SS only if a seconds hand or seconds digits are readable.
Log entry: 5:05
